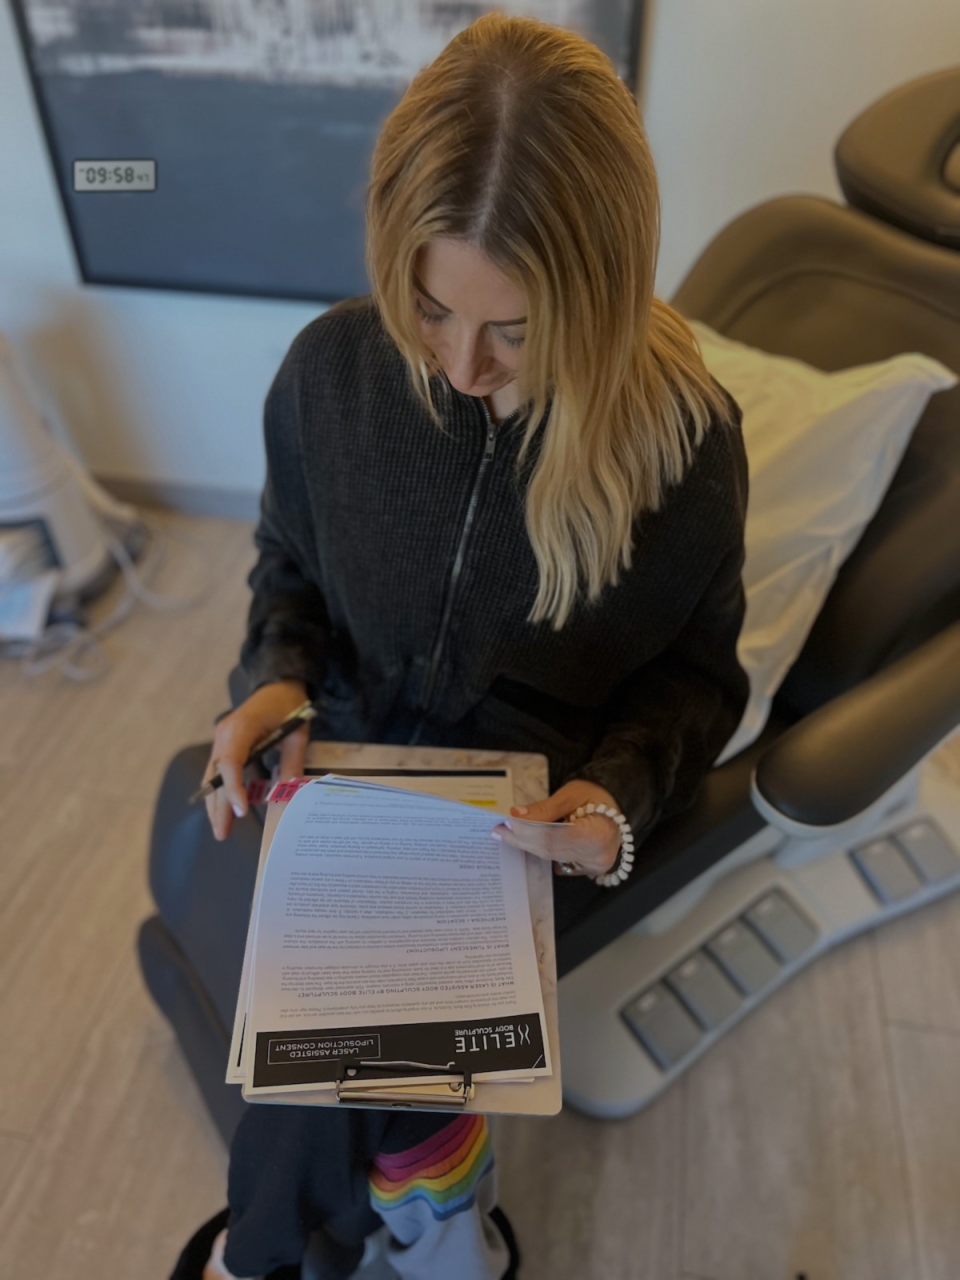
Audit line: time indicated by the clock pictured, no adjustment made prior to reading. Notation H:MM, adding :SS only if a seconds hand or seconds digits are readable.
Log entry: 9:58
